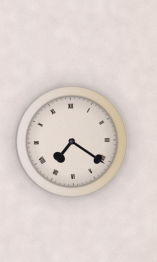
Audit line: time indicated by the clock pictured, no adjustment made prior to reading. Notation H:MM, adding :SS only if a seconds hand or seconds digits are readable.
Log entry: 7:21
